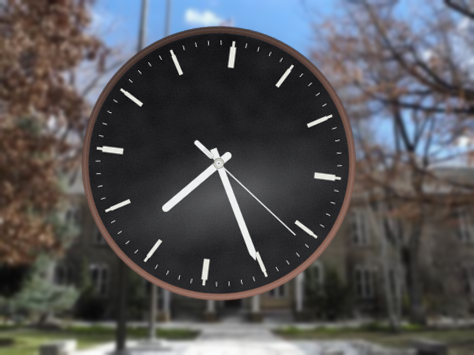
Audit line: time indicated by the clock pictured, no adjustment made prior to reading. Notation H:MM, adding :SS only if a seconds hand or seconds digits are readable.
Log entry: 7:25:21
